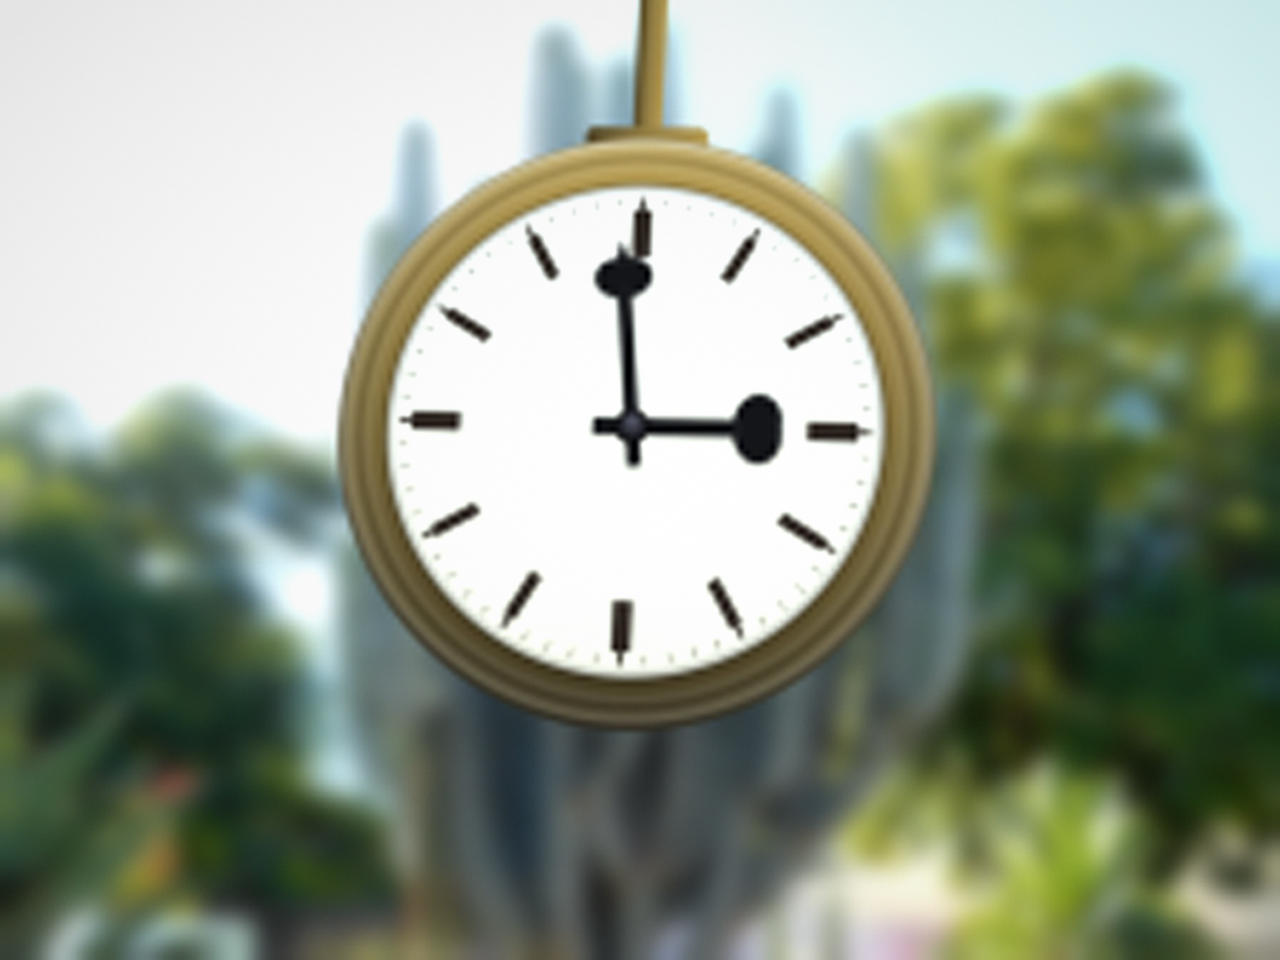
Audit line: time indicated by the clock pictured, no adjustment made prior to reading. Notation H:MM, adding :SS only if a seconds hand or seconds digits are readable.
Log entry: 2:59
